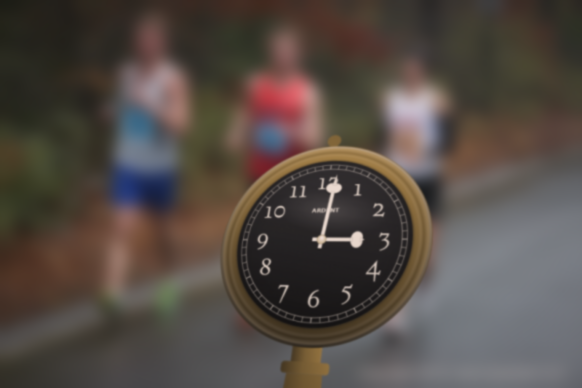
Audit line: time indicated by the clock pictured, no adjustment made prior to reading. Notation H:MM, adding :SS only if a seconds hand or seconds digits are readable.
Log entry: 3:01
